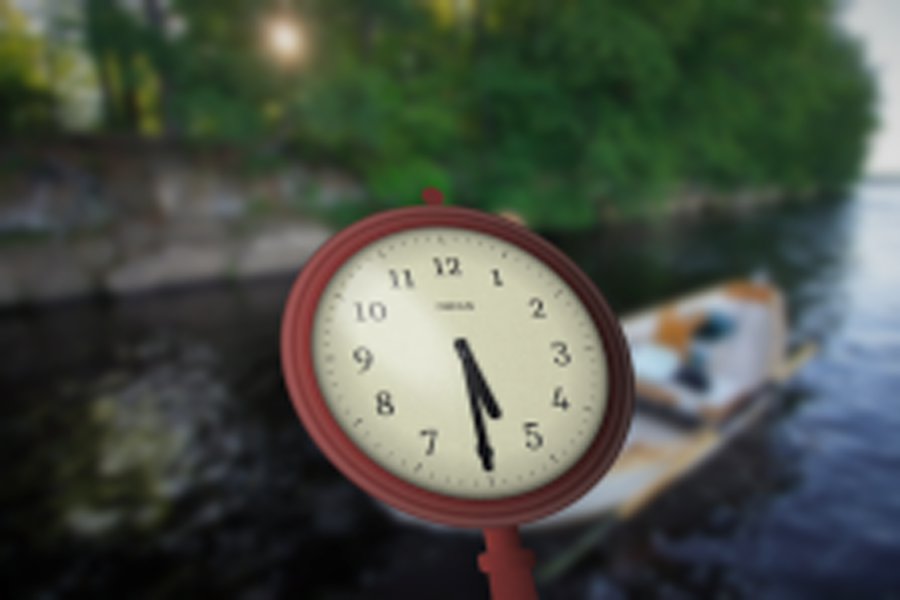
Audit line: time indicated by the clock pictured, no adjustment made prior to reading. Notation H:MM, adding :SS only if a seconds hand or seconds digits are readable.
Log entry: 5:30
